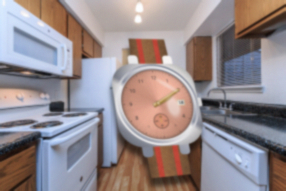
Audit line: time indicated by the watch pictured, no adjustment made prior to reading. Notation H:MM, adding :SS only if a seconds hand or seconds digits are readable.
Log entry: 2:10
